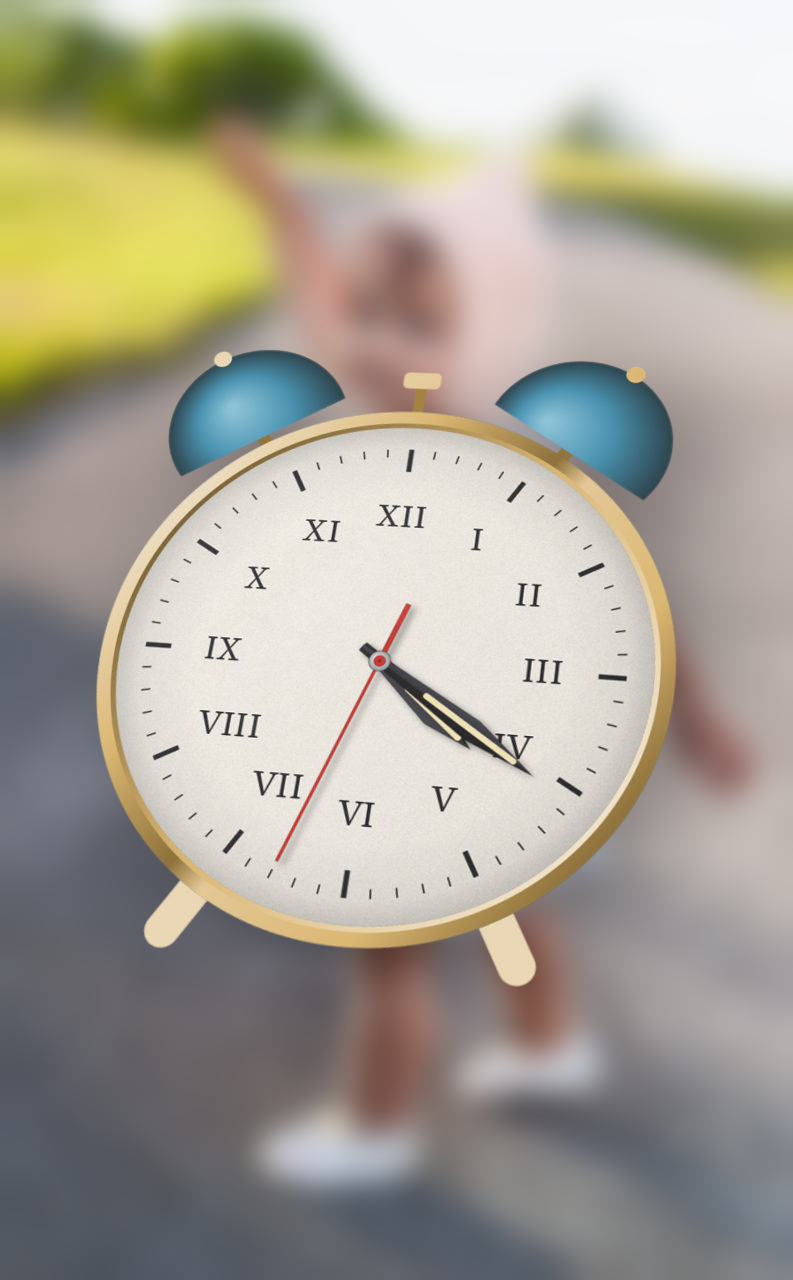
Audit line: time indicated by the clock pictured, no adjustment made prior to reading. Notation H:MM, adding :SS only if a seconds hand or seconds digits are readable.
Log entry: 4:20:33
